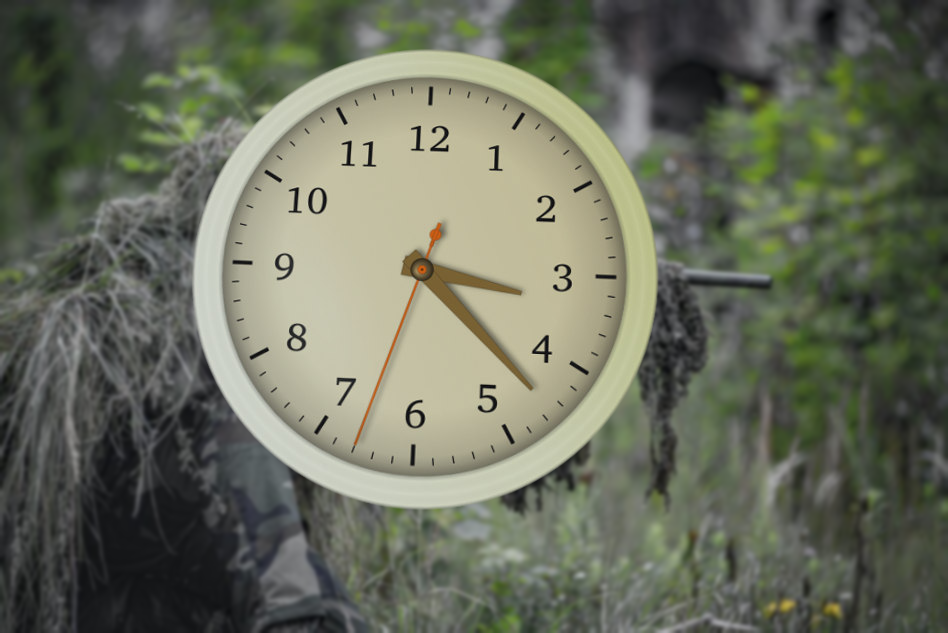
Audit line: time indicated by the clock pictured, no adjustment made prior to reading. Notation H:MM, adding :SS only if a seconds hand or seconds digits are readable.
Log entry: 3:22:33
